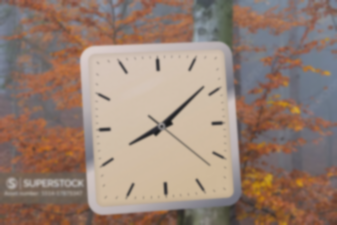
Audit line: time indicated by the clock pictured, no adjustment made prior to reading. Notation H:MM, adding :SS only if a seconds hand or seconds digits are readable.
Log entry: 8:08:22
